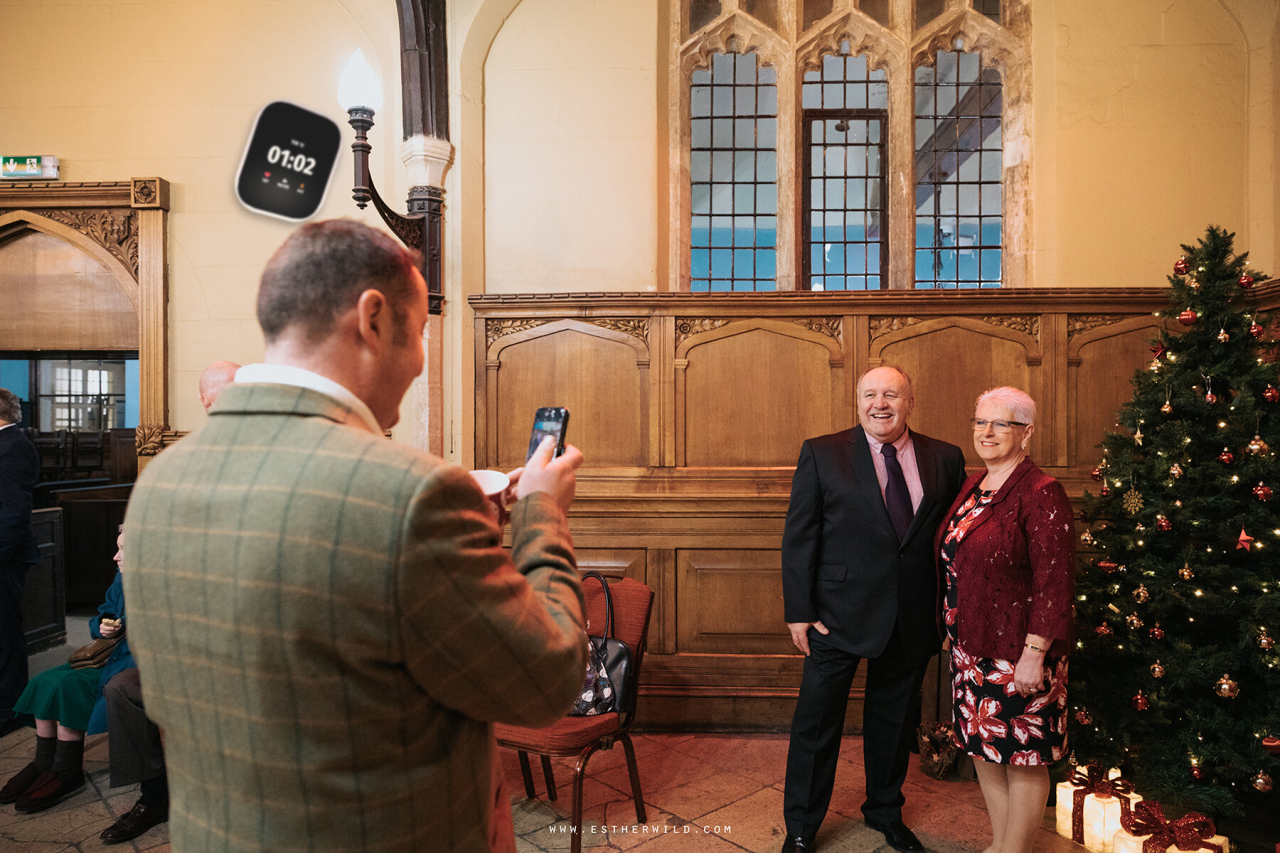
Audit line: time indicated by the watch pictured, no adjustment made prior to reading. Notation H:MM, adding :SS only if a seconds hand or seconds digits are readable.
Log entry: 1:02
